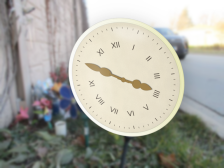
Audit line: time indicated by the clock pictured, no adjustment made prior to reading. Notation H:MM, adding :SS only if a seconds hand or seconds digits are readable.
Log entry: 3:50
